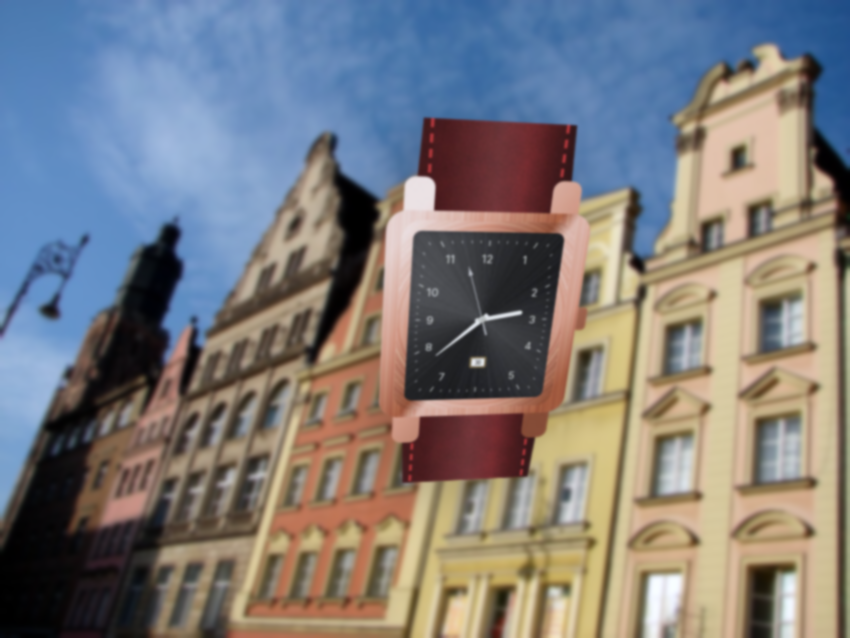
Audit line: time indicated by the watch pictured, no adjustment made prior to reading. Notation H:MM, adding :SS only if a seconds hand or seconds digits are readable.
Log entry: 2:37:57
